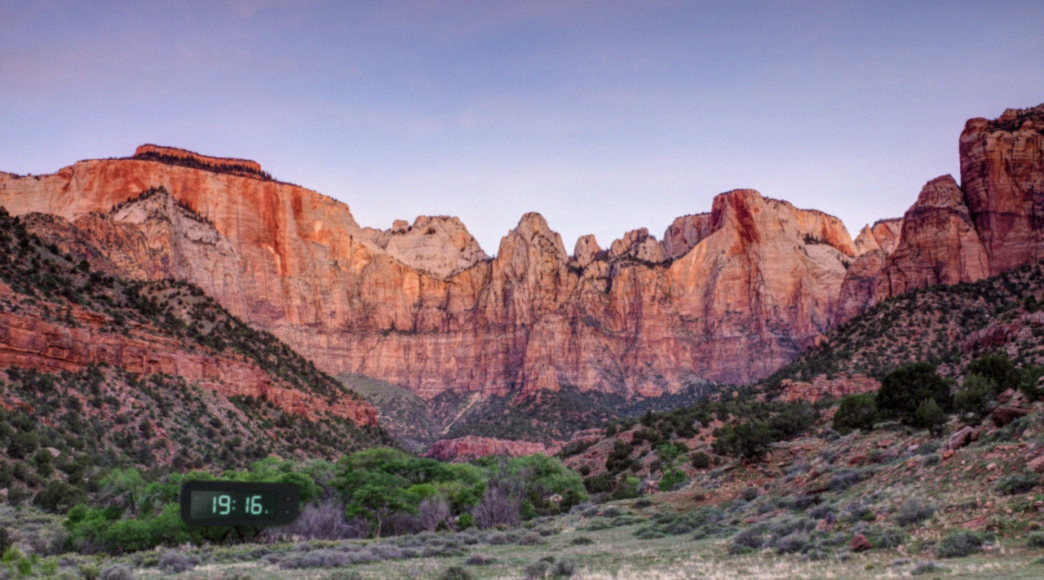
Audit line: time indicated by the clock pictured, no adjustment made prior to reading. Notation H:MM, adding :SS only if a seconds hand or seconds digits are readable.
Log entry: 19:16
